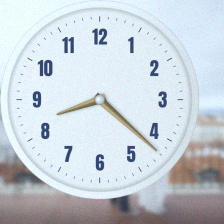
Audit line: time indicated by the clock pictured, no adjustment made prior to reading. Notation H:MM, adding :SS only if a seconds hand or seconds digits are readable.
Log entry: 8:22
